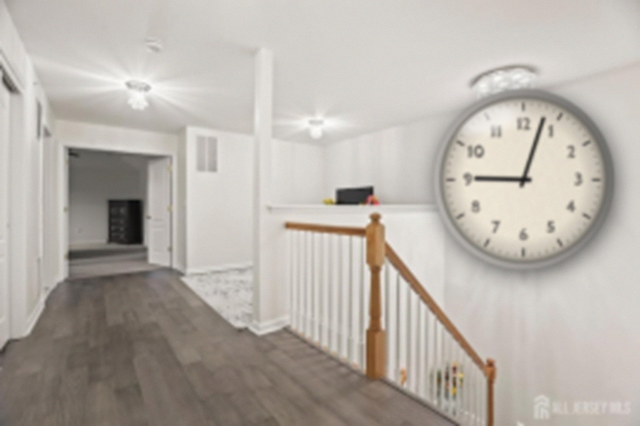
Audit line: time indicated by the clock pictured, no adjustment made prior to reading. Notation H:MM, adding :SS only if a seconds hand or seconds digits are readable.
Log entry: 9:03
